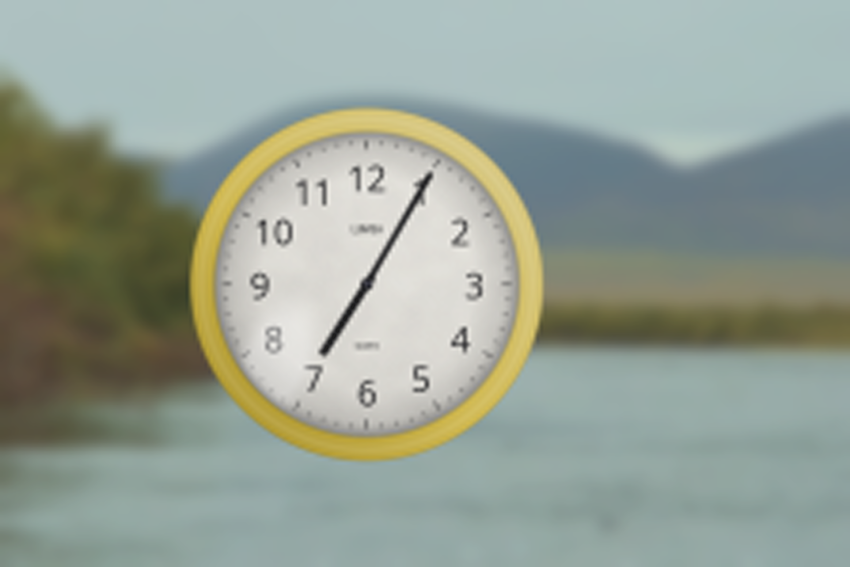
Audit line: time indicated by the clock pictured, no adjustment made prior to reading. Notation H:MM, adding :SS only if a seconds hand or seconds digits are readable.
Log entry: 7:05
